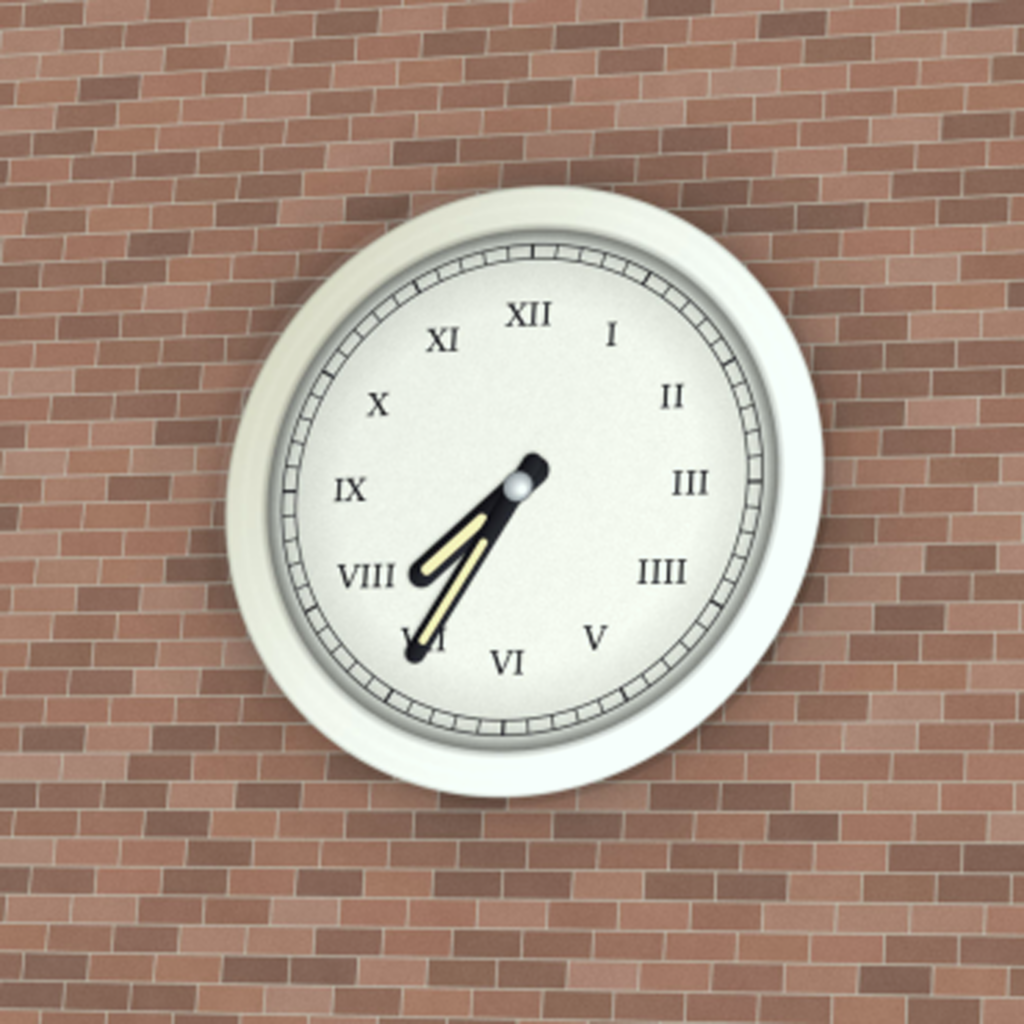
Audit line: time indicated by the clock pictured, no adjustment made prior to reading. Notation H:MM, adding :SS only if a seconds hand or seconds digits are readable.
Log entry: 7:35
